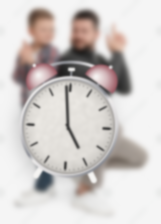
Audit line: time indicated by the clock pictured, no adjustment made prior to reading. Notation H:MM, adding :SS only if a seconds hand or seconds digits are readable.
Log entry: 4:59
